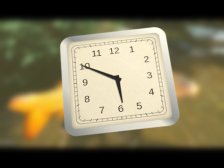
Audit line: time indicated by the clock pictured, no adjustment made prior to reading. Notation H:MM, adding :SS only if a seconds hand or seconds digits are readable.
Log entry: 5:50
